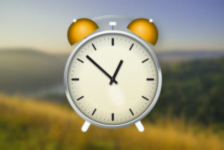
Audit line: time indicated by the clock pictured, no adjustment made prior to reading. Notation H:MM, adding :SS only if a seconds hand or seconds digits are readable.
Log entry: 12:52
